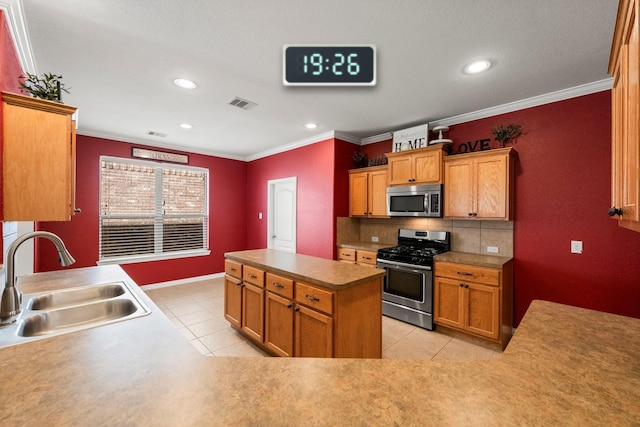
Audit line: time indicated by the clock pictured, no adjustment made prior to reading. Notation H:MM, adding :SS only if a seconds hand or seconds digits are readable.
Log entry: 19:26
